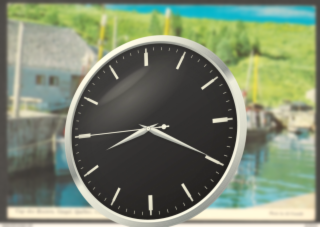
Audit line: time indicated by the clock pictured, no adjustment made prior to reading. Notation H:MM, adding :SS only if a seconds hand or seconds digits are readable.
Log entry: 8:19:45
